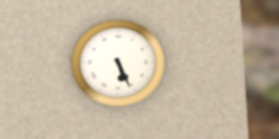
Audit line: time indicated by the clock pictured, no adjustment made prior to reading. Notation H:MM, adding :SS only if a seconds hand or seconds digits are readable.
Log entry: 5:26
